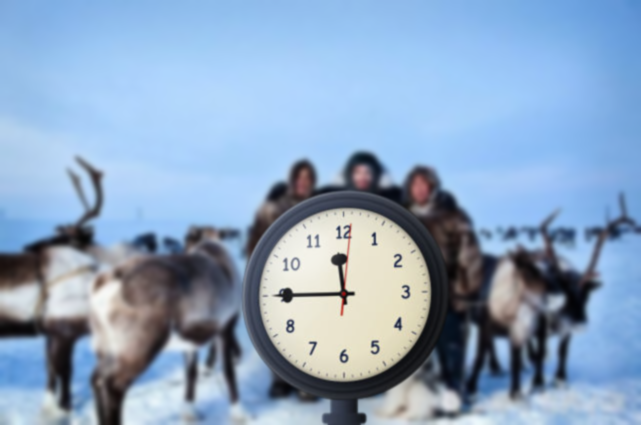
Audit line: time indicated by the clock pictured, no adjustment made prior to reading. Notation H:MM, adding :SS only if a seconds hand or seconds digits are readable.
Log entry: 11:45:01
